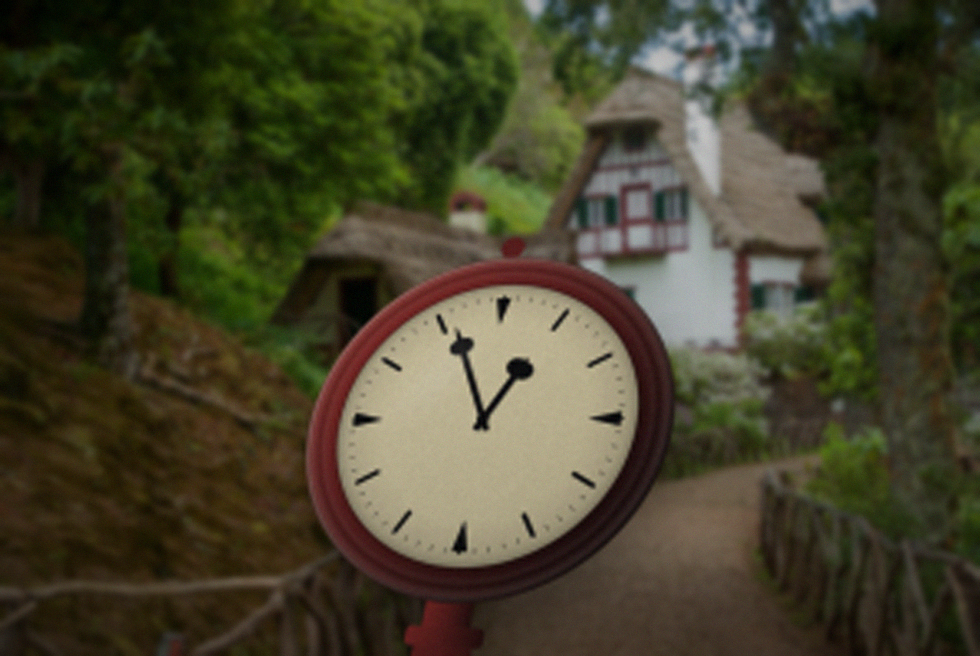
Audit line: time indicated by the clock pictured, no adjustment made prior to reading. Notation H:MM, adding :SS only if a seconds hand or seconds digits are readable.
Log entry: 12:56
